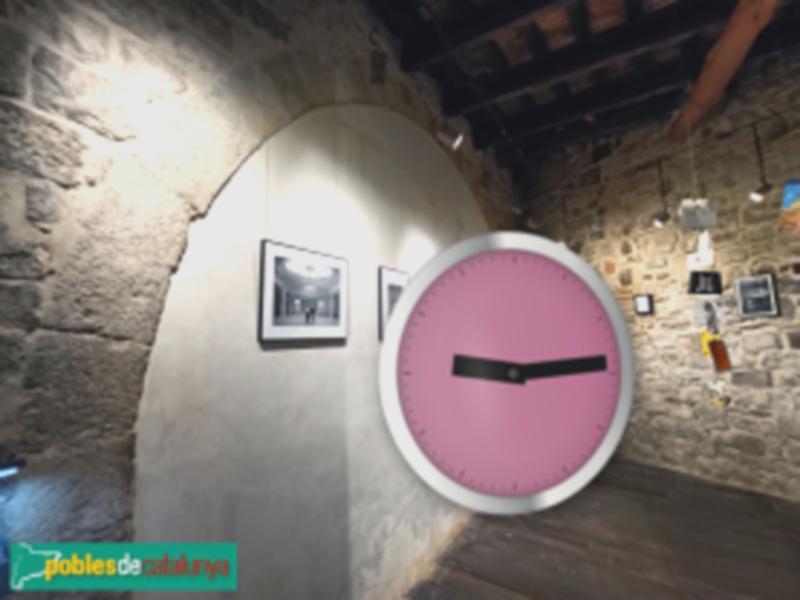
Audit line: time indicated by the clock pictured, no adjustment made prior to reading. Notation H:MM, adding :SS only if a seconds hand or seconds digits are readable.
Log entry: 9:14
